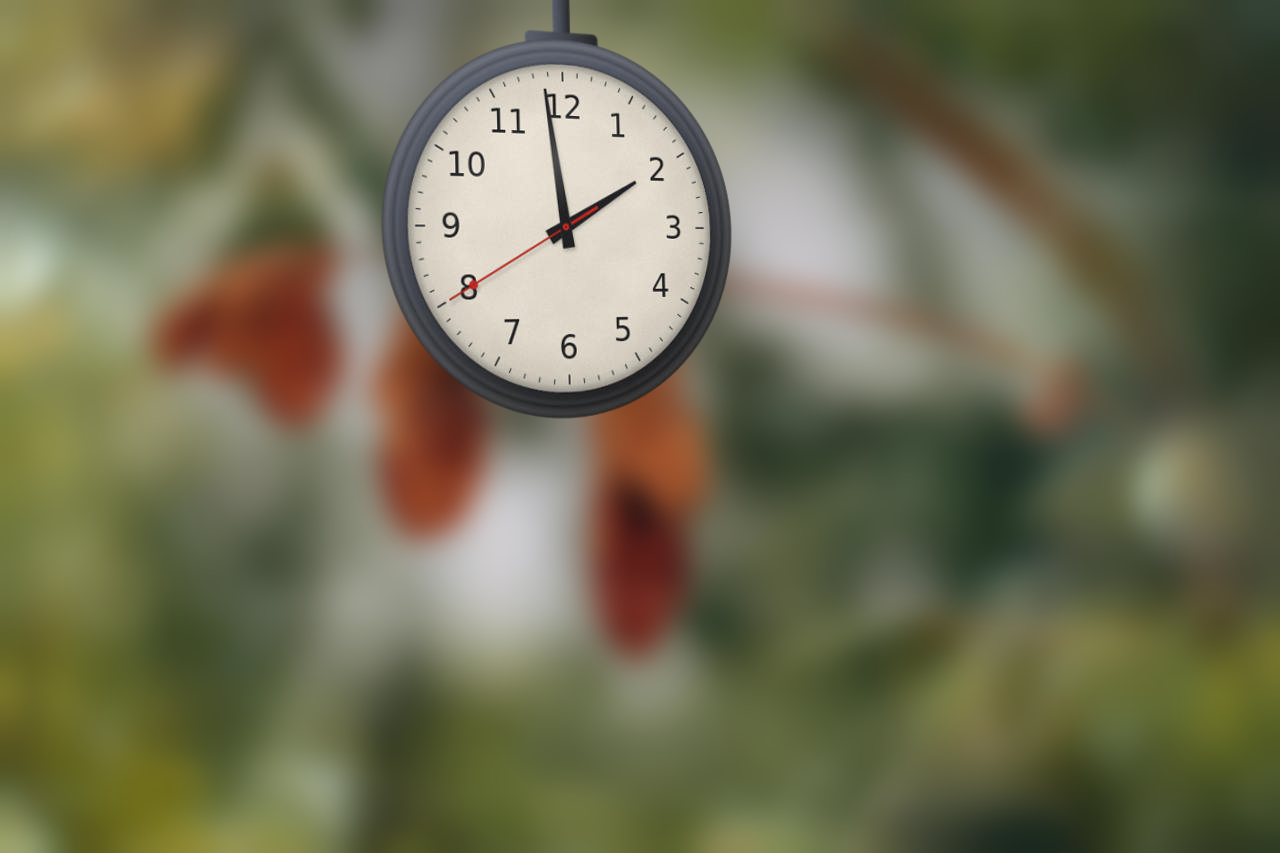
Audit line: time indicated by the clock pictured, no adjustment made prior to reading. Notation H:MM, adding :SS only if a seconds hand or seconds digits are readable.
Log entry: 1:58:40
